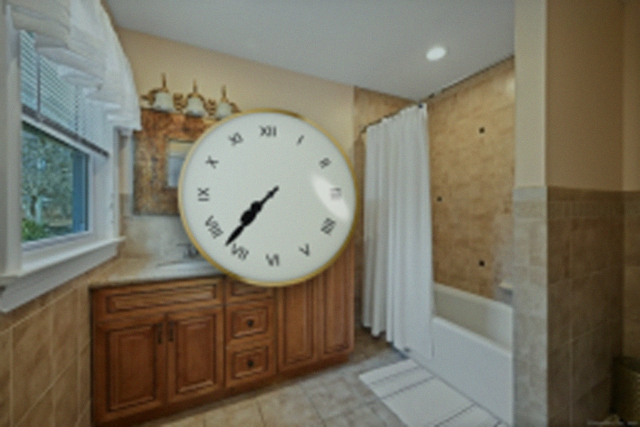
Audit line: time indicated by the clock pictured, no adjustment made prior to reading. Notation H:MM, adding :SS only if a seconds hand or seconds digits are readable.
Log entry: 7:37
